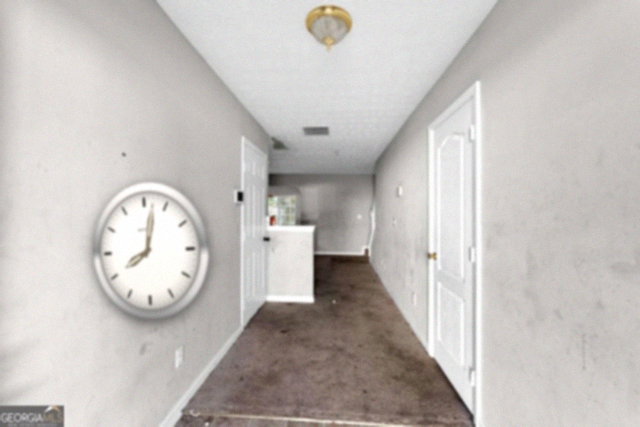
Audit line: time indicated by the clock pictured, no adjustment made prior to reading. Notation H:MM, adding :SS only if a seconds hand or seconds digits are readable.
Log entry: 8:02
